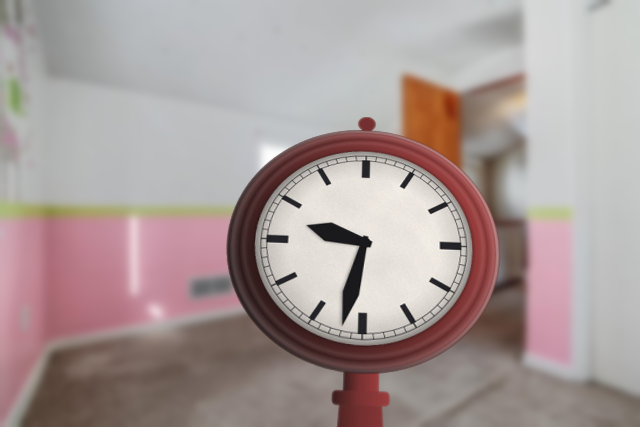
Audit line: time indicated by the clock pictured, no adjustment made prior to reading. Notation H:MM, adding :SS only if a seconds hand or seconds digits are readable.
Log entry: 9:32
